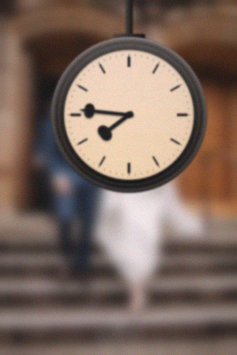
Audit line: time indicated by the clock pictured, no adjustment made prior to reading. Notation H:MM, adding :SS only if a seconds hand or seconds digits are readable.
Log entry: 7:46
